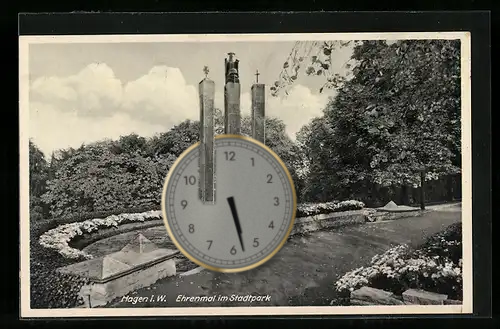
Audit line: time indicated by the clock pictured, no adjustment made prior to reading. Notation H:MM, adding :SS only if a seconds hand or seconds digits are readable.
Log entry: 5:28
